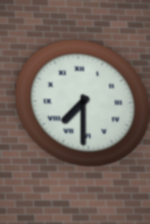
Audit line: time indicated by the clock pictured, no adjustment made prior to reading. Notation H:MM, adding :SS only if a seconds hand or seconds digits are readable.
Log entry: 7:31
